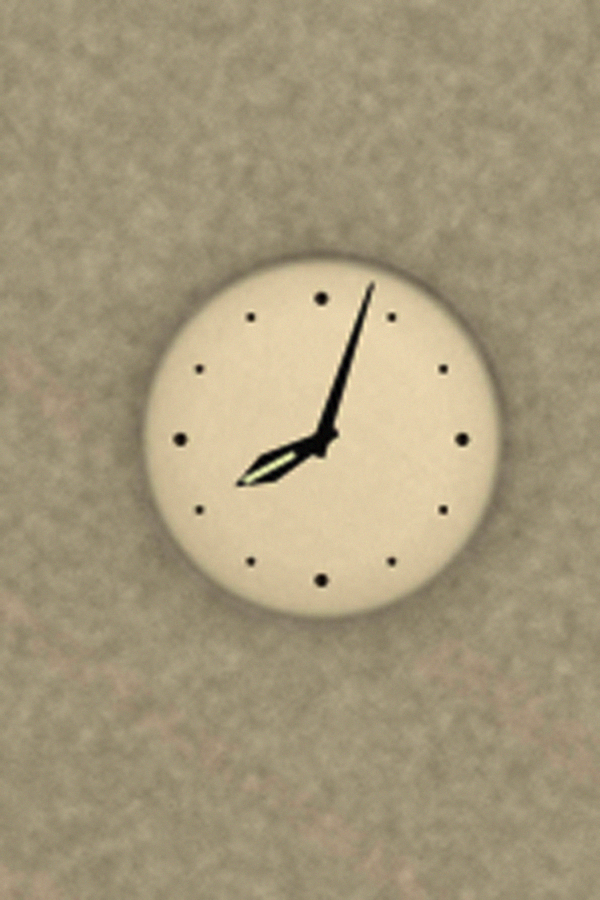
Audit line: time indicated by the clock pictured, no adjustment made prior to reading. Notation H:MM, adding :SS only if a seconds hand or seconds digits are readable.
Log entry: 8:03
